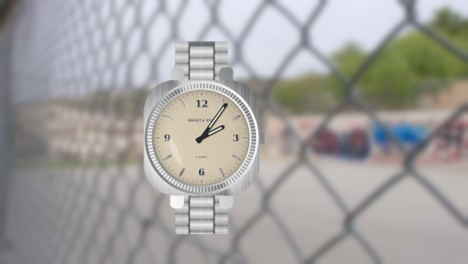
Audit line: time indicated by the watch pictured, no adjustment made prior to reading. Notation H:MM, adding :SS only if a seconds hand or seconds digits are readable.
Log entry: 2:06
